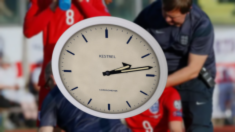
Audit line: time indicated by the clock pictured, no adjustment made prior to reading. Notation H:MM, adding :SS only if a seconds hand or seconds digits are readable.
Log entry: 2:13
